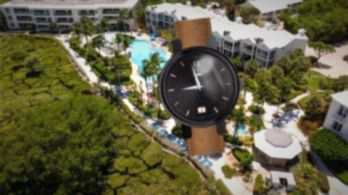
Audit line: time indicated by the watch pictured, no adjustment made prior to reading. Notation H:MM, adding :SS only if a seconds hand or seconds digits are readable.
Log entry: 8:58
